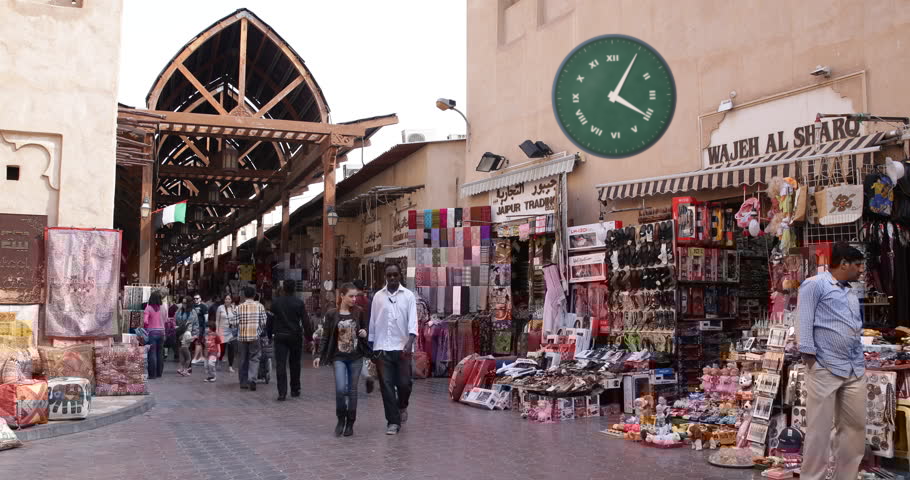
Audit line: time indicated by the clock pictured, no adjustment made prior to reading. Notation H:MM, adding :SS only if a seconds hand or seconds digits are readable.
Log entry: 4:05
